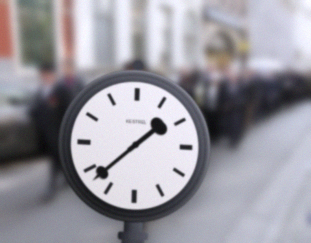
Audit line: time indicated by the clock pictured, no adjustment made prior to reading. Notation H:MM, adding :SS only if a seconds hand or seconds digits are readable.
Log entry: 1:38
